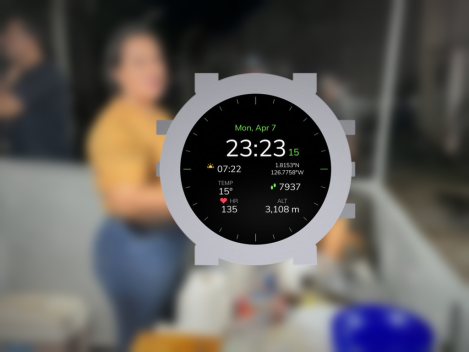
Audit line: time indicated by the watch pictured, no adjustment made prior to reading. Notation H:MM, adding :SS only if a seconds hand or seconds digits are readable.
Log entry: 23:23:15
